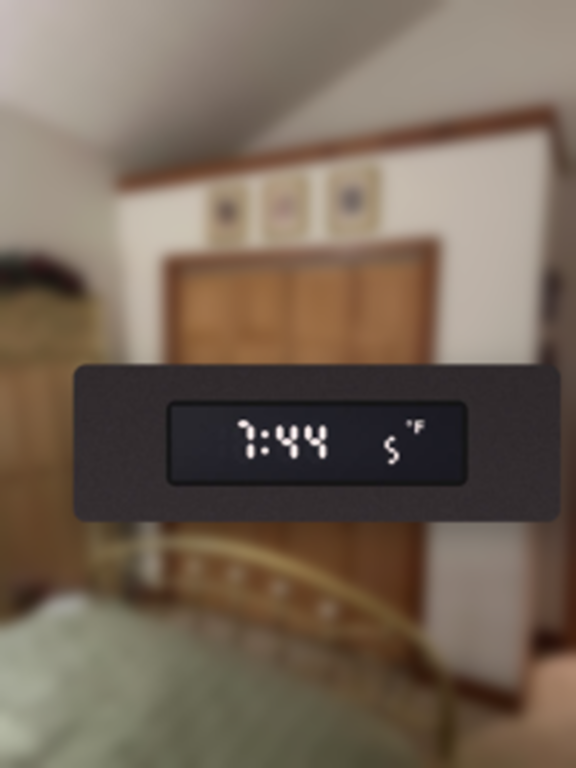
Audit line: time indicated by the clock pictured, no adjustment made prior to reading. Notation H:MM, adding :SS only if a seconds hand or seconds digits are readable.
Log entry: 7:44
